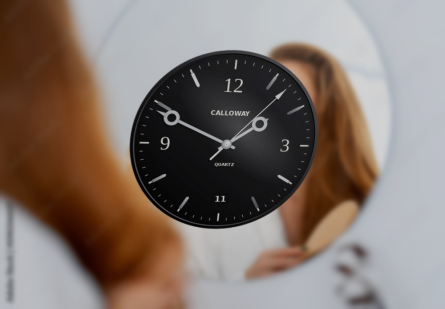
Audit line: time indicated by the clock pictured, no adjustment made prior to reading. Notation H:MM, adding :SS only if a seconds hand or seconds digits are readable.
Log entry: 1:49:07
